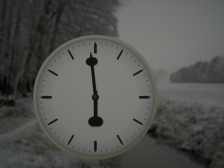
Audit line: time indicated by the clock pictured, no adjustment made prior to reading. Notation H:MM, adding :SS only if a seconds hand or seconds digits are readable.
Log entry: 5:59
